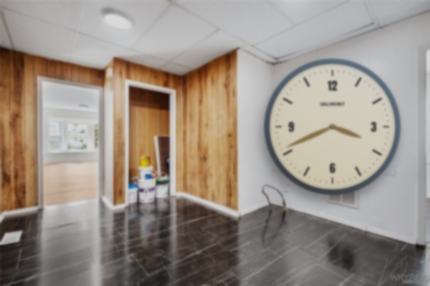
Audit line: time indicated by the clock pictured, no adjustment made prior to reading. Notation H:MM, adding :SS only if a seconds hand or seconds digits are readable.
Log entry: 3:41
